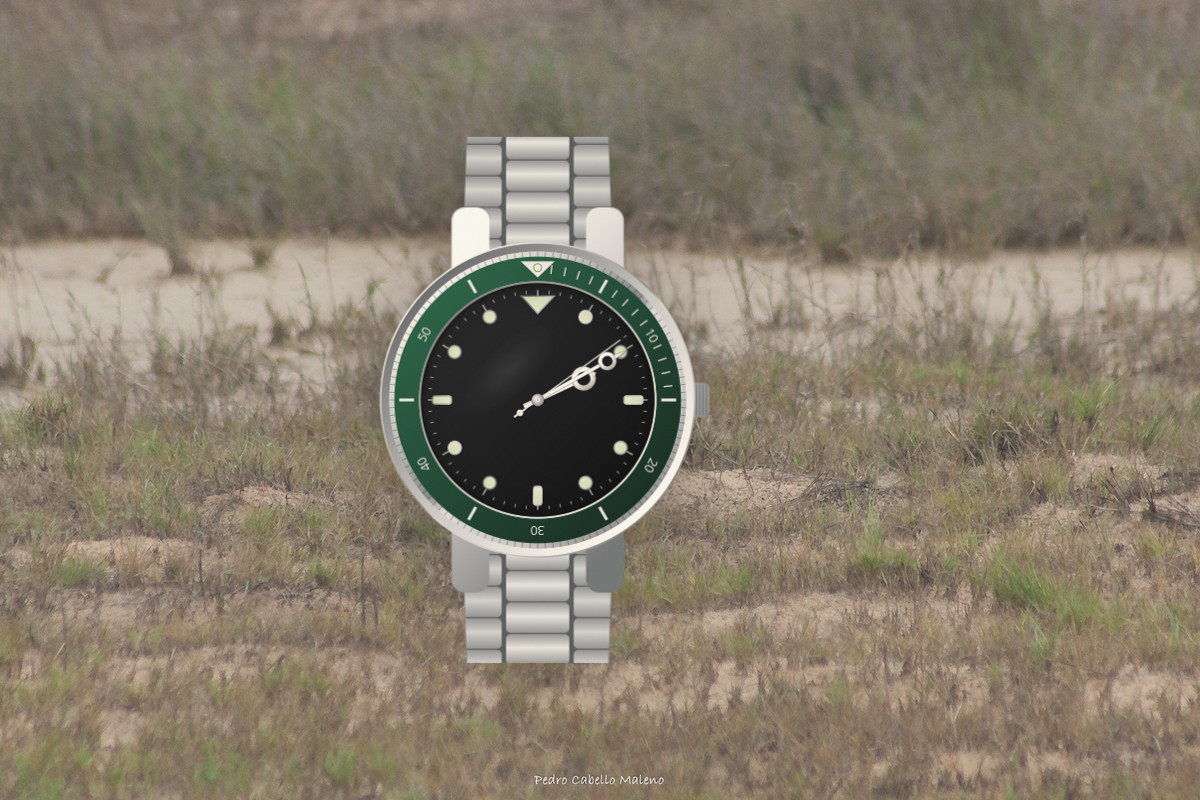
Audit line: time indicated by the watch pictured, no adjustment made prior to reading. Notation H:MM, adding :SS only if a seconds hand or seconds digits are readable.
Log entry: 2:10:09
